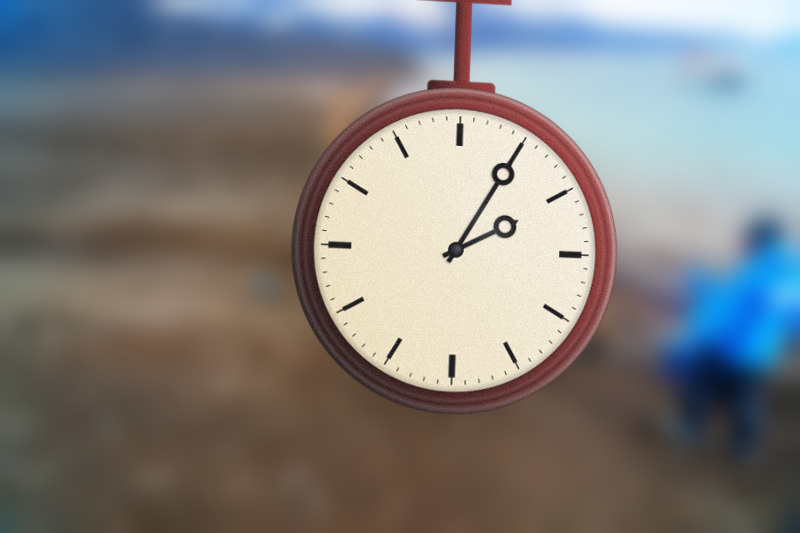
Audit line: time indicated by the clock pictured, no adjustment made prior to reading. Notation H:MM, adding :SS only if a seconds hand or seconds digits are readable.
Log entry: 2:05
